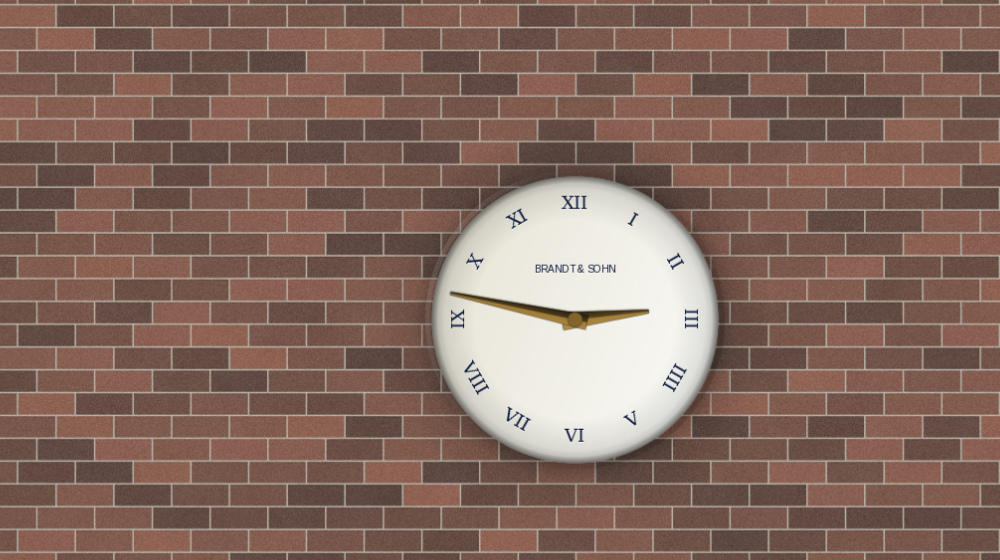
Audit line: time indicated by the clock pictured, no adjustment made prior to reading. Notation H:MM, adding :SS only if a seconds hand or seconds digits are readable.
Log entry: 2:47
